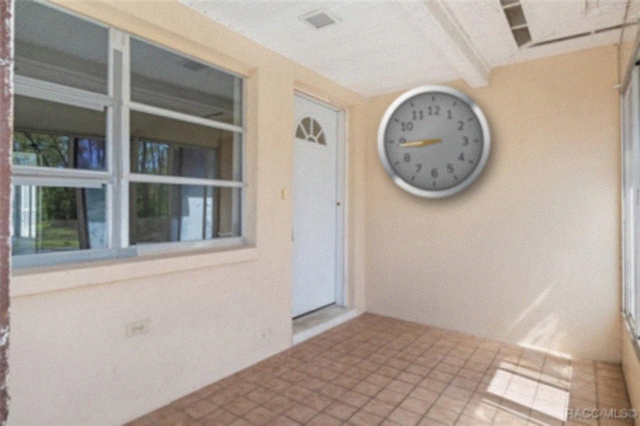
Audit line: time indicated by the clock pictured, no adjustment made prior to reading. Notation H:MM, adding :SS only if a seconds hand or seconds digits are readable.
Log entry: 8:44
